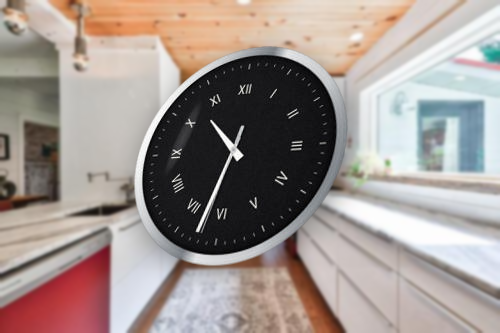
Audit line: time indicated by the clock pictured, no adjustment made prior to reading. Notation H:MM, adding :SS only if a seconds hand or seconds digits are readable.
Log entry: 10:32:32
